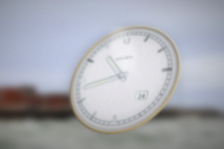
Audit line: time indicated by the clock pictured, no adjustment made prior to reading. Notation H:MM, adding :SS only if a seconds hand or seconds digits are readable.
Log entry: 10:43
